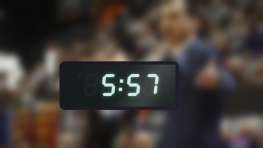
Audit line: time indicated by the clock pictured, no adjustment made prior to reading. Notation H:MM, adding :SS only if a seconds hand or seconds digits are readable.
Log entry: 5:57
